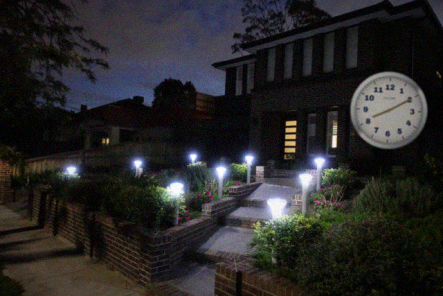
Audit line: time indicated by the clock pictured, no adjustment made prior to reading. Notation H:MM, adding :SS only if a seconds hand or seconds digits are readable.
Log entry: 8:10
